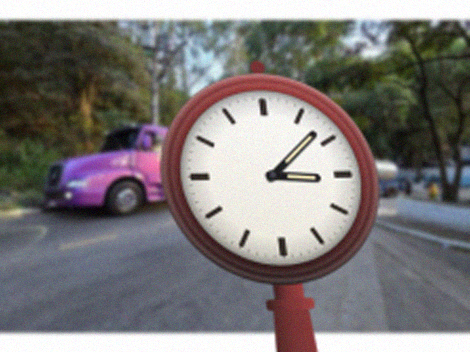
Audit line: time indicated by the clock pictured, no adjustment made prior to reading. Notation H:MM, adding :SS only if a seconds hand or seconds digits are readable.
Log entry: 3:08
